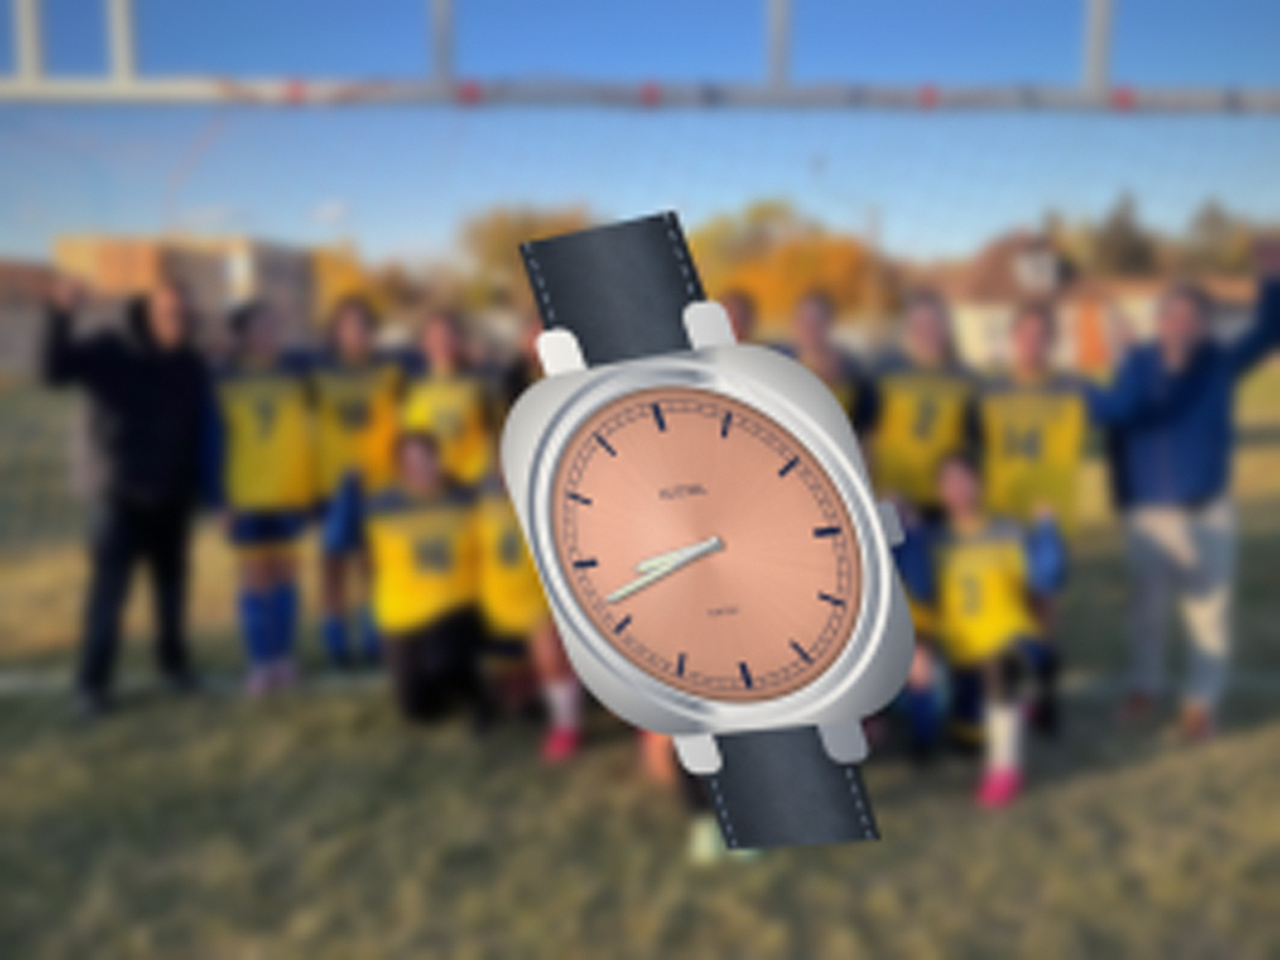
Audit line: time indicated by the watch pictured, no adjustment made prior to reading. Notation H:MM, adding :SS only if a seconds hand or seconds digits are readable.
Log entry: 8:42
